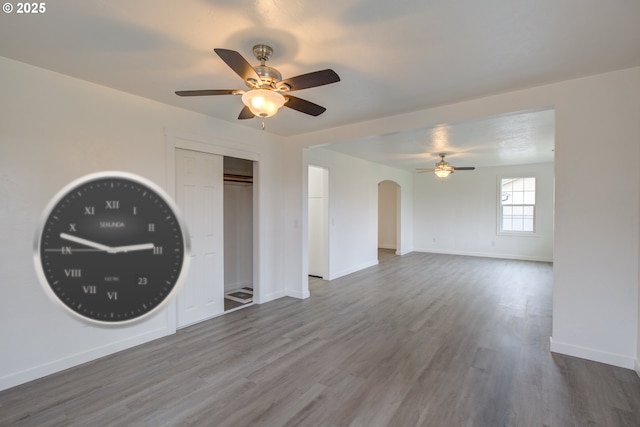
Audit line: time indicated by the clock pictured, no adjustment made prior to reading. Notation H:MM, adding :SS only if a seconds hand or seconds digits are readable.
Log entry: 2:47:45
